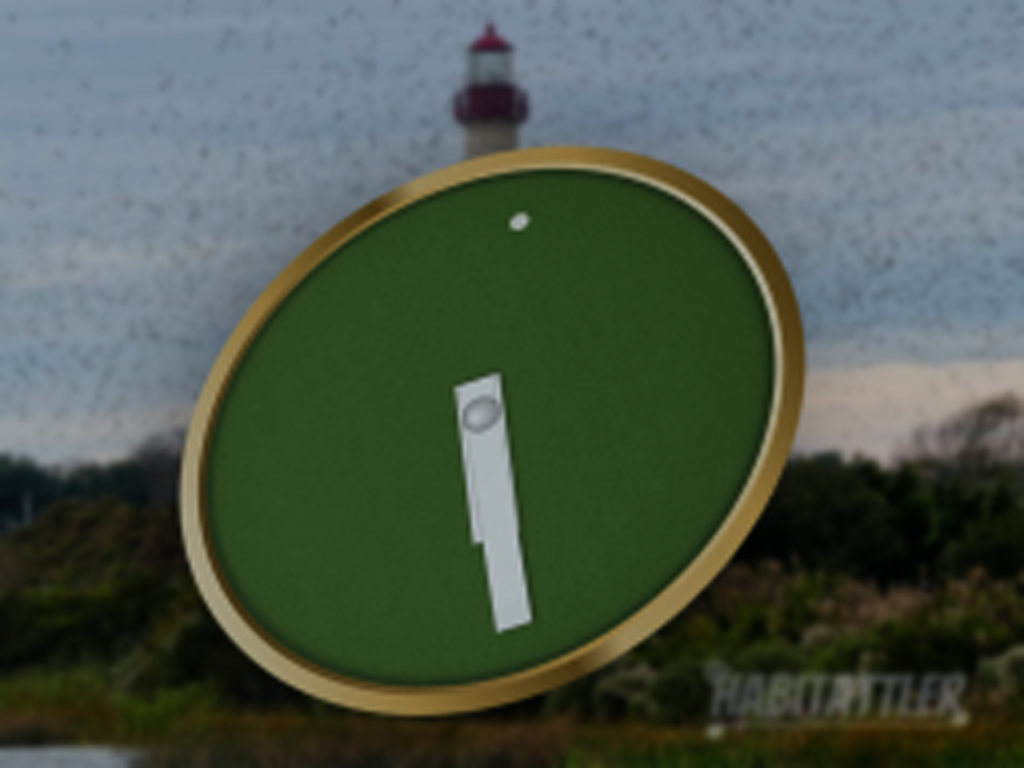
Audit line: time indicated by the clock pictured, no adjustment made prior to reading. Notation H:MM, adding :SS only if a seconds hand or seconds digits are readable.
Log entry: 5:27
